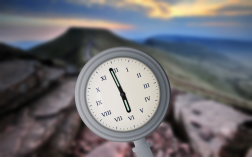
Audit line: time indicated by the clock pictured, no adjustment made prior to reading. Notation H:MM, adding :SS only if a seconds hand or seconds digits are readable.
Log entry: 5:59
